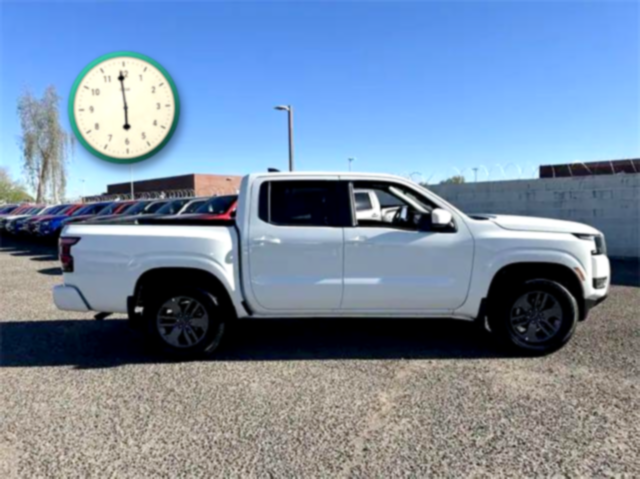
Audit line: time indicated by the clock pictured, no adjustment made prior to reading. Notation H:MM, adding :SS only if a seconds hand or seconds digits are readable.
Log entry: 5:59
